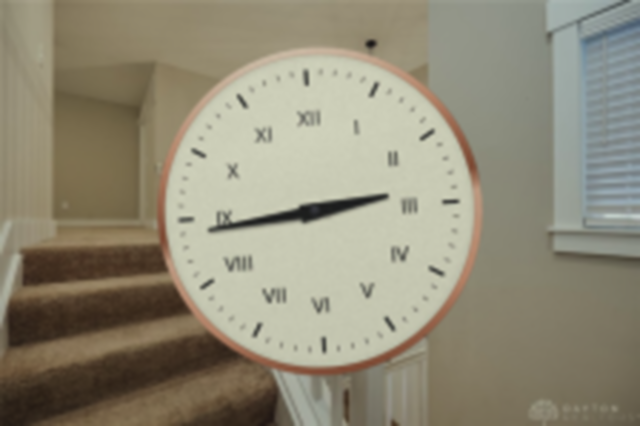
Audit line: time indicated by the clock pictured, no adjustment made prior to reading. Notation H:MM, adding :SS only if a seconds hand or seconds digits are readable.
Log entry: 2:44
